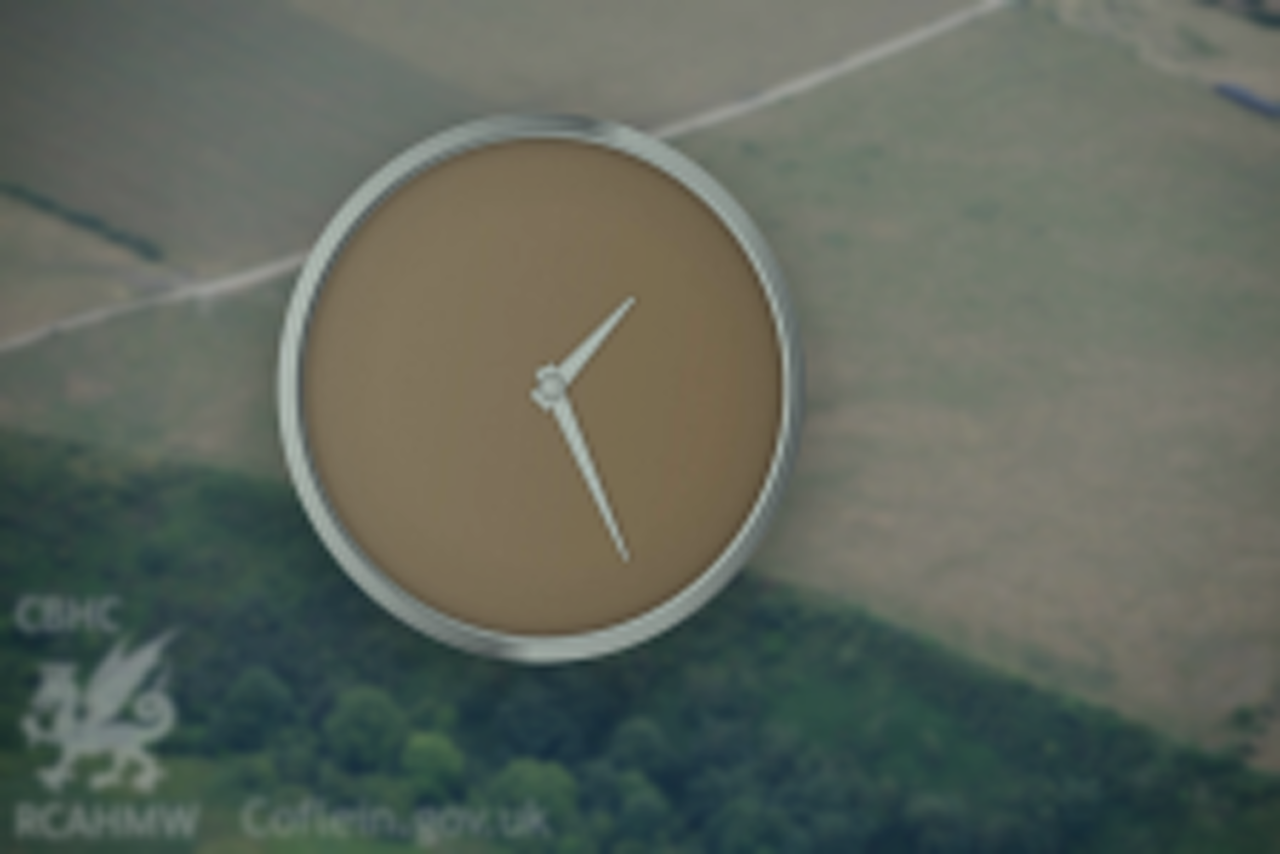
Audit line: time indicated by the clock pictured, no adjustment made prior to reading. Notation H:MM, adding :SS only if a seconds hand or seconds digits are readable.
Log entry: 1:26
